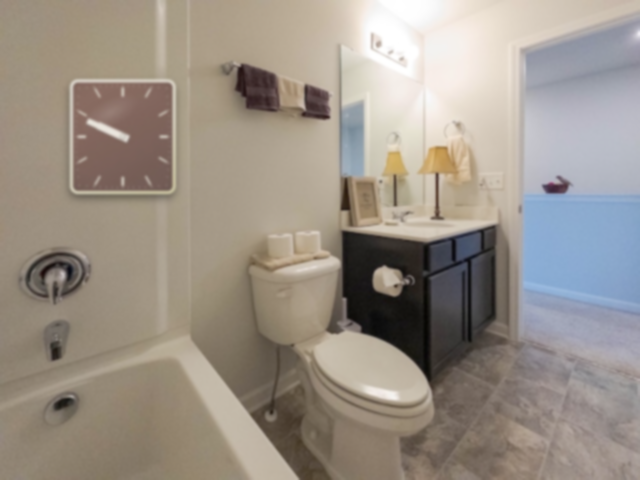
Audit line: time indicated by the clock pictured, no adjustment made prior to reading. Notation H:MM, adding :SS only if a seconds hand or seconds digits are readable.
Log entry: 9:49
